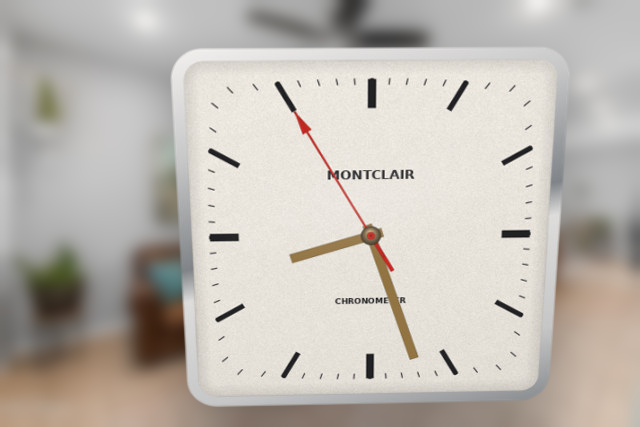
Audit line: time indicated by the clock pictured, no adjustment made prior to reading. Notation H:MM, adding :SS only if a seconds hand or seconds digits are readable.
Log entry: 8:26:55
